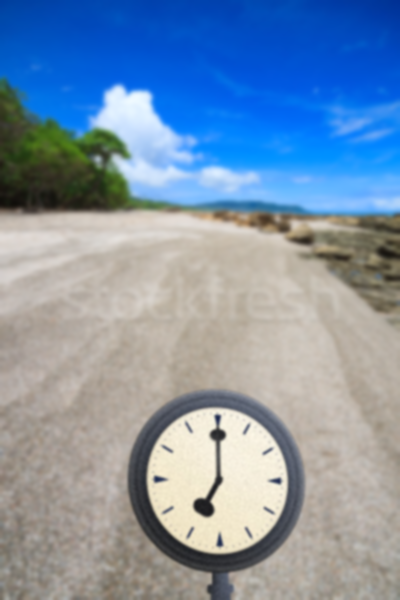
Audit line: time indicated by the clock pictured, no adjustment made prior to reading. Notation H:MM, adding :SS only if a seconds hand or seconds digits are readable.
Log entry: 7:00
